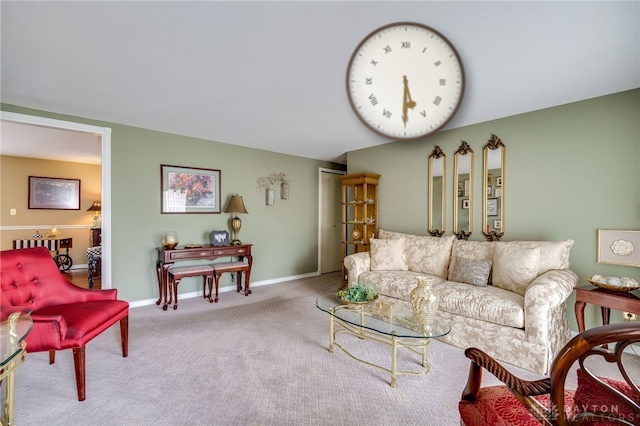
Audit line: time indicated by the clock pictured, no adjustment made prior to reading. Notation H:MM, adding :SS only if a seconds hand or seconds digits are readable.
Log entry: 5:30
